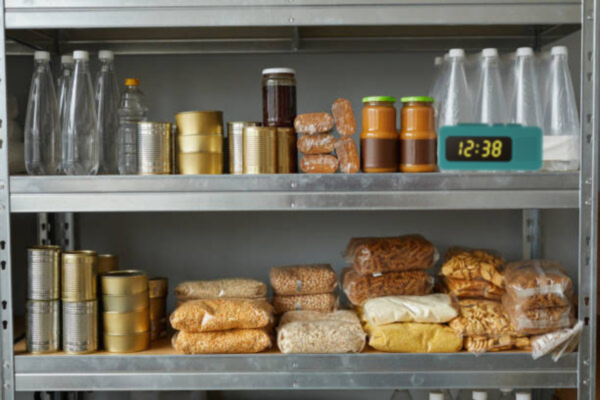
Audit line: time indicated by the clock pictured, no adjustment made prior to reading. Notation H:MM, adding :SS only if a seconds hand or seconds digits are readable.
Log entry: 12:38
